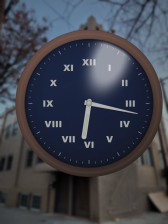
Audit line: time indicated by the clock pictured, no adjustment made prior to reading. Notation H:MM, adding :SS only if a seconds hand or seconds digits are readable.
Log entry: 6:17
